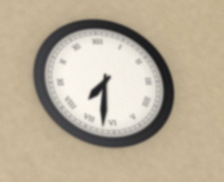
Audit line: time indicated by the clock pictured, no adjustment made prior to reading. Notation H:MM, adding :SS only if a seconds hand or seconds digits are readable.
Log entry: 7:32
